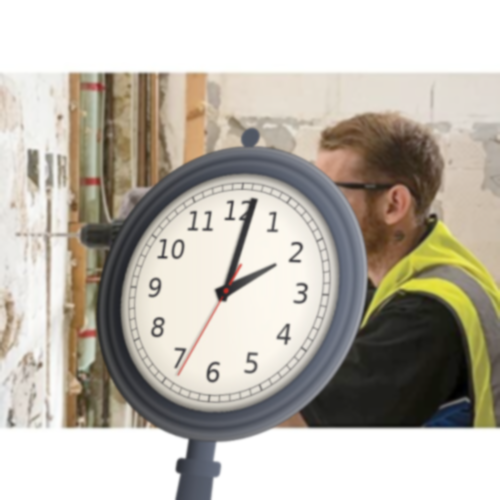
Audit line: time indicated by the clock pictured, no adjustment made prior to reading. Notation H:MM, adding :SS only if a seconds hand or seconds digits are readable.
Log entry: 2:01:34
